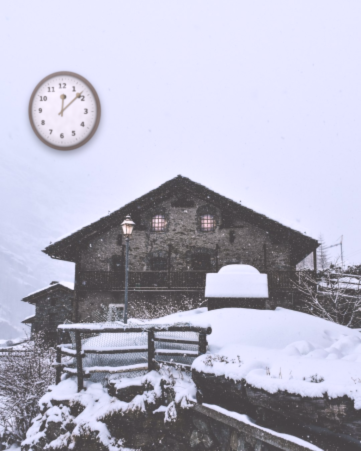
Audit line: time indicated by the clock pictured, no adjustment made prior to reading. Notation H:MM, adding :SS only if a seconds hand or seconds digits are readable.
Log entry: 12:08
